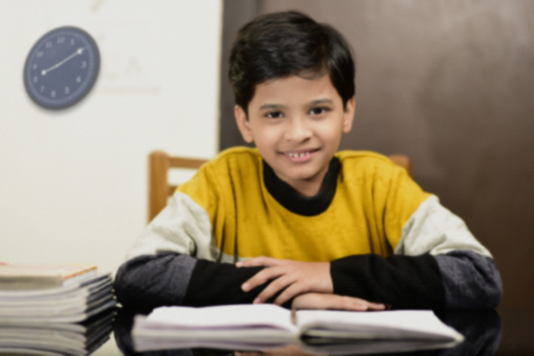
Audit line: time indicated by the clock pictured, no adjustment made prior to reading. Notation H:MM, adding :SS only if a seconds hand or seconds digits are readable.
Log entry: 8:10
